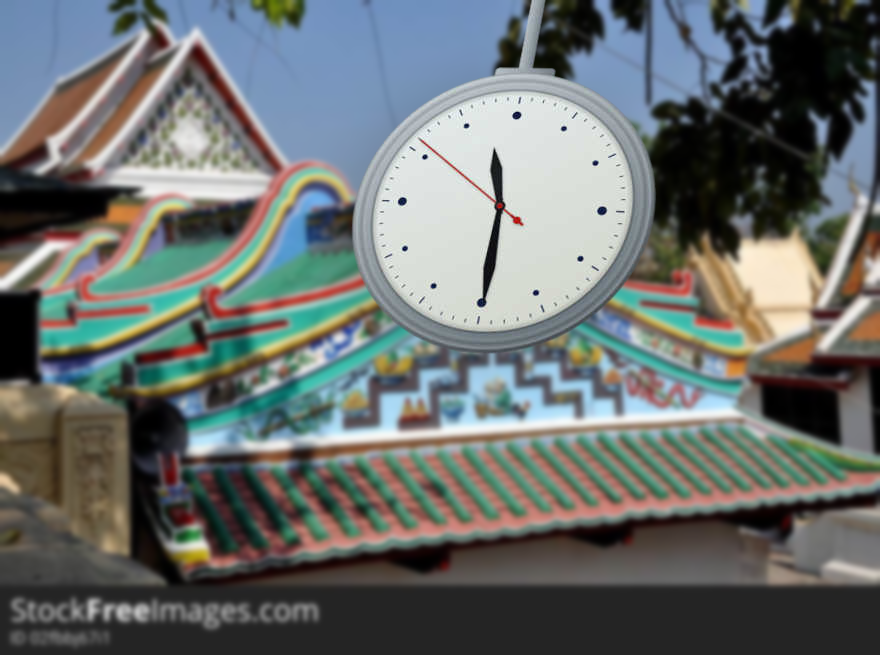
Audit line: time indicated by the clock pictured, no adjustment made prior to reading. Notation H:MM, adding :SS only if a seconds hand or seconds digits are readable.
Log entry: 11:29:51
